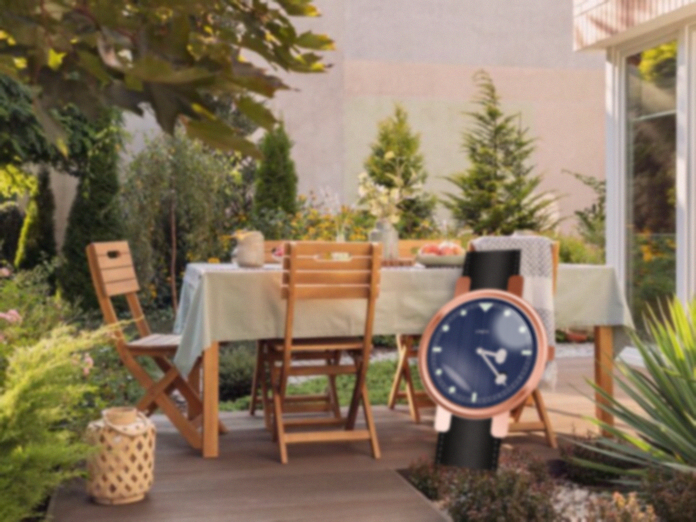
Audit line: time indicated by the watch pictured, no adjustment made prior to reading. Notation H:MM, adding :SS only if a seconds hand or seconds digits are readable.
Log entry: 3:23
